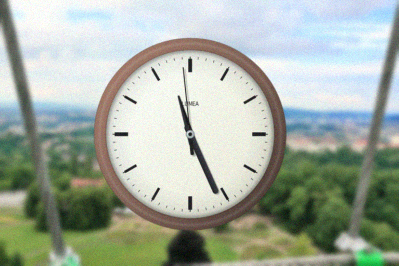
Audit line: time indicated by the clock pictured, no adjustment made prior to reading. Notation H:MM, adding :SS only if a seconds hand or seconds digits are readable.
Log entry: 11:25:59
